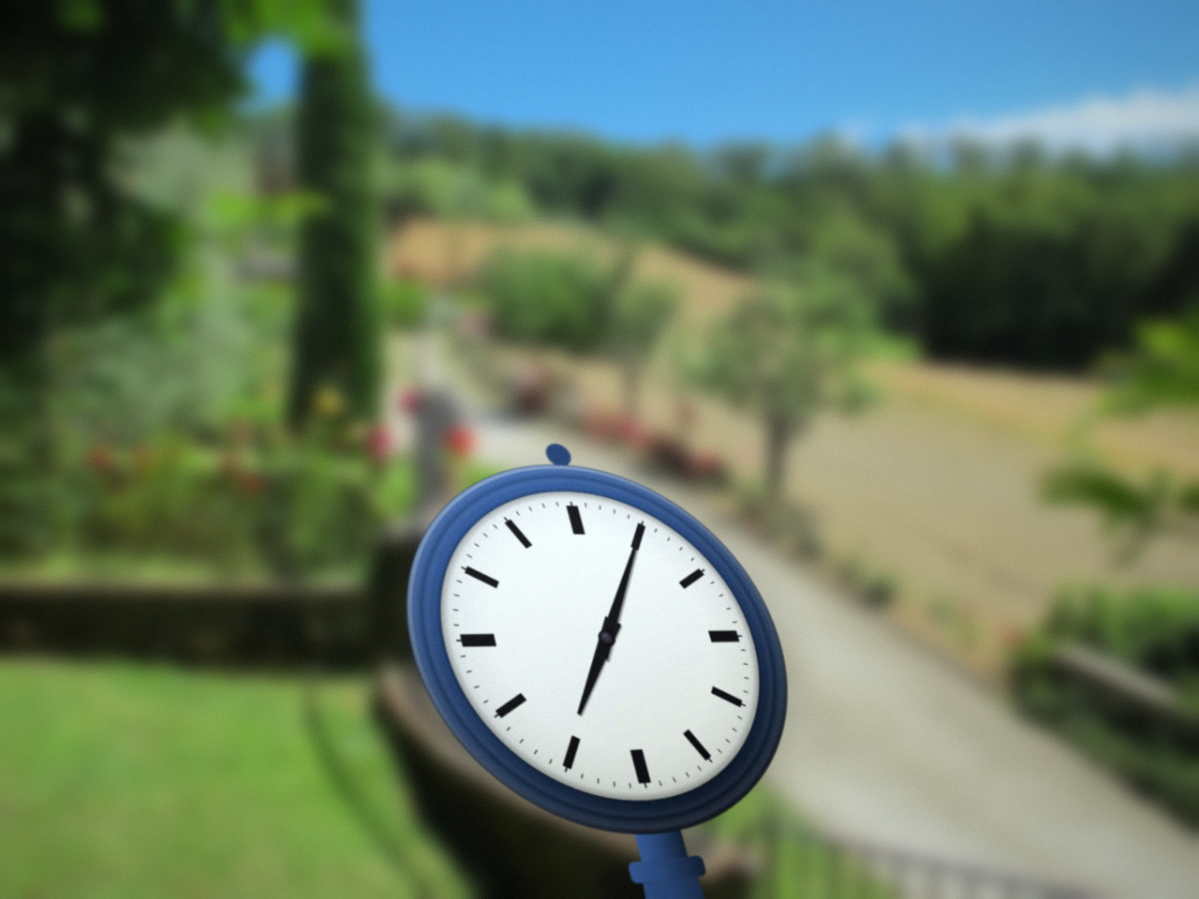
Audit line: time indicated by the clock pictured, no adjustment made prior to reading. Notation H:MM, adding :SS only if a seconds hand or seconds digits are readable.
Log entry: 7:05
